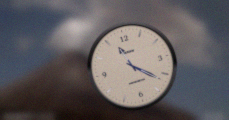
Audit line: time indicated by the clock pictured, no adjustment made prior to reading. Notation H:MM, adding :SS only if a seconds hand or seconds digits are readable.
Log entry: 11:22
